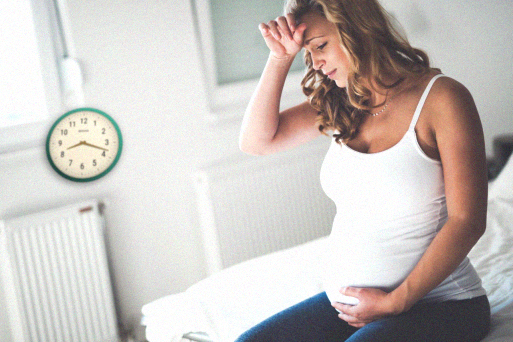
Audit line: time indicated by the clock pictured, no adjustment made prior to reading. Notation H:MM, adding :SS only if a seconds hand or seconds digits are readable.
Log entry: 8:18
